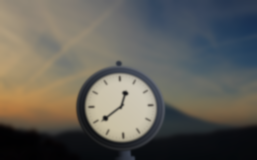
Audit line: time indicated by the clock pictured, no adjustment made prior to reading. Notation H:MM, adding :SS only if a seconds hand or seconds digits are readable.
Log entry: 12:39
